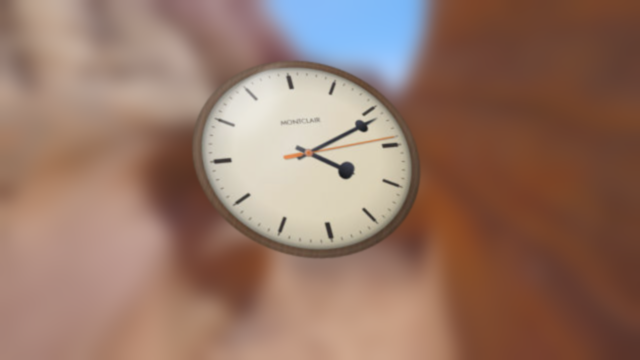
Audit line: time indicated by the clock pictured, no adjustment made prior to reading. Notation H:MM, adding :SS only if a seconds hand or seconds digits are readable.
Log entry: 4:11:14
